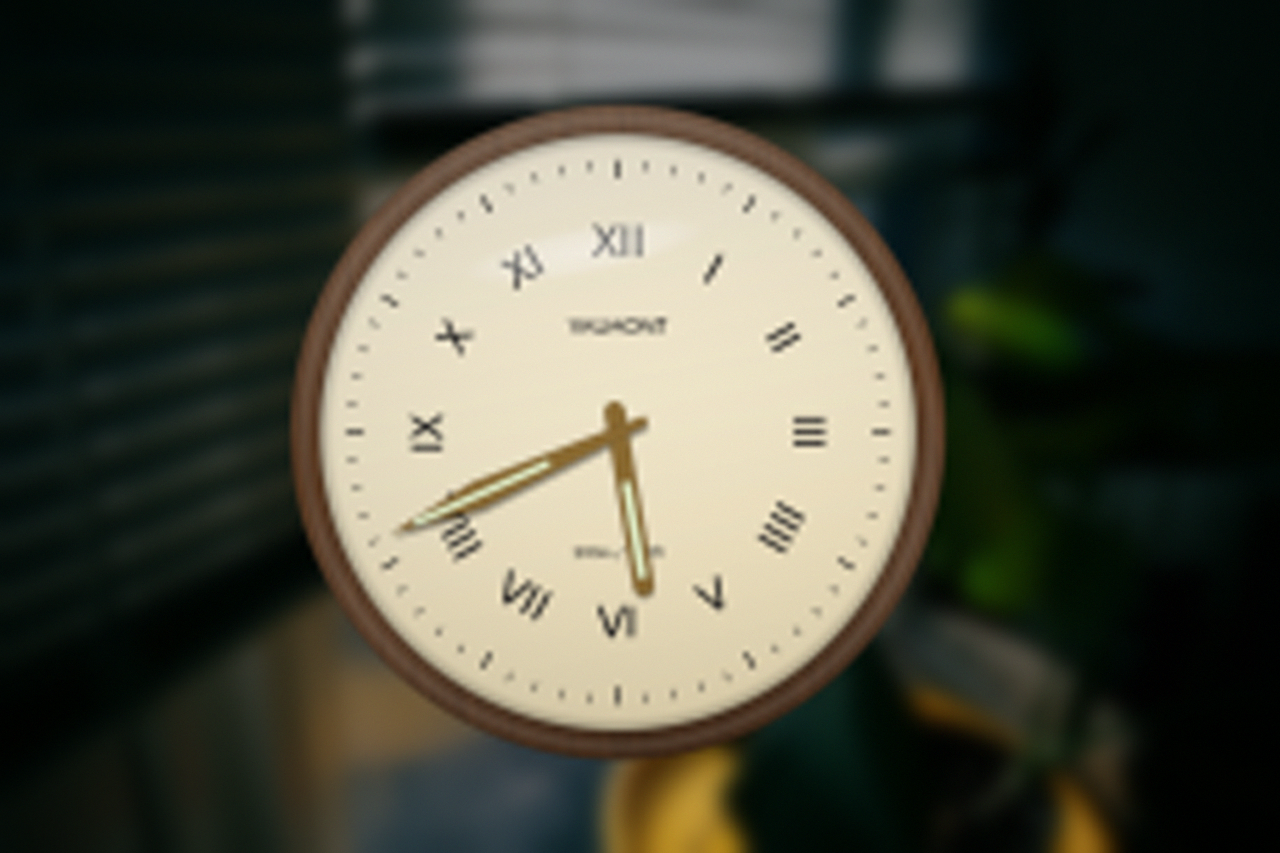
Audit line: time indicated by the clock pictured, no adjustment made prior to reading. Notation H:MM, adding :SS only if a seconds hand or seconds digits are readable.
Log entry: 5:41
